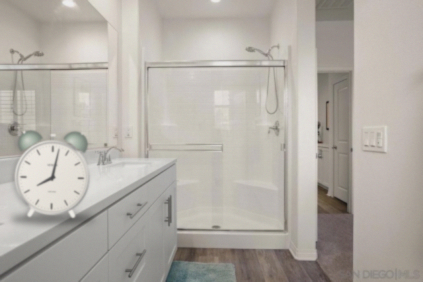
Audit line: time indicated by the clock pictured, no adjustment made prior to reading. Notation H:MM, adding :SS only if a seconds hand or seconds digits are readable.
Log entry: 8:02
